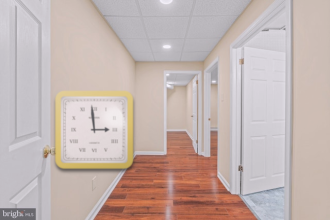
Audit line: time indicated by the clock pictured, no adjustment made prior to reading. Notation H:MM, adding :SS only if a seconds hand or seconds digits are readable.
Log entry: 2:59
